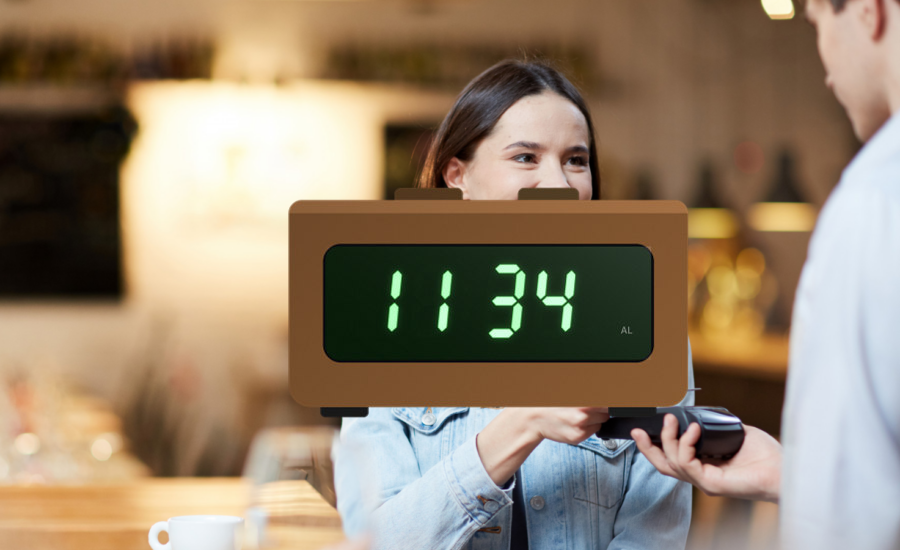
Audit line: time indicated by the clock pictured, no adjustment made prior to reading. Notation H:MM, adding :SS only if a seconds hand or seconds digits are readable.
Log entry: 11:34
